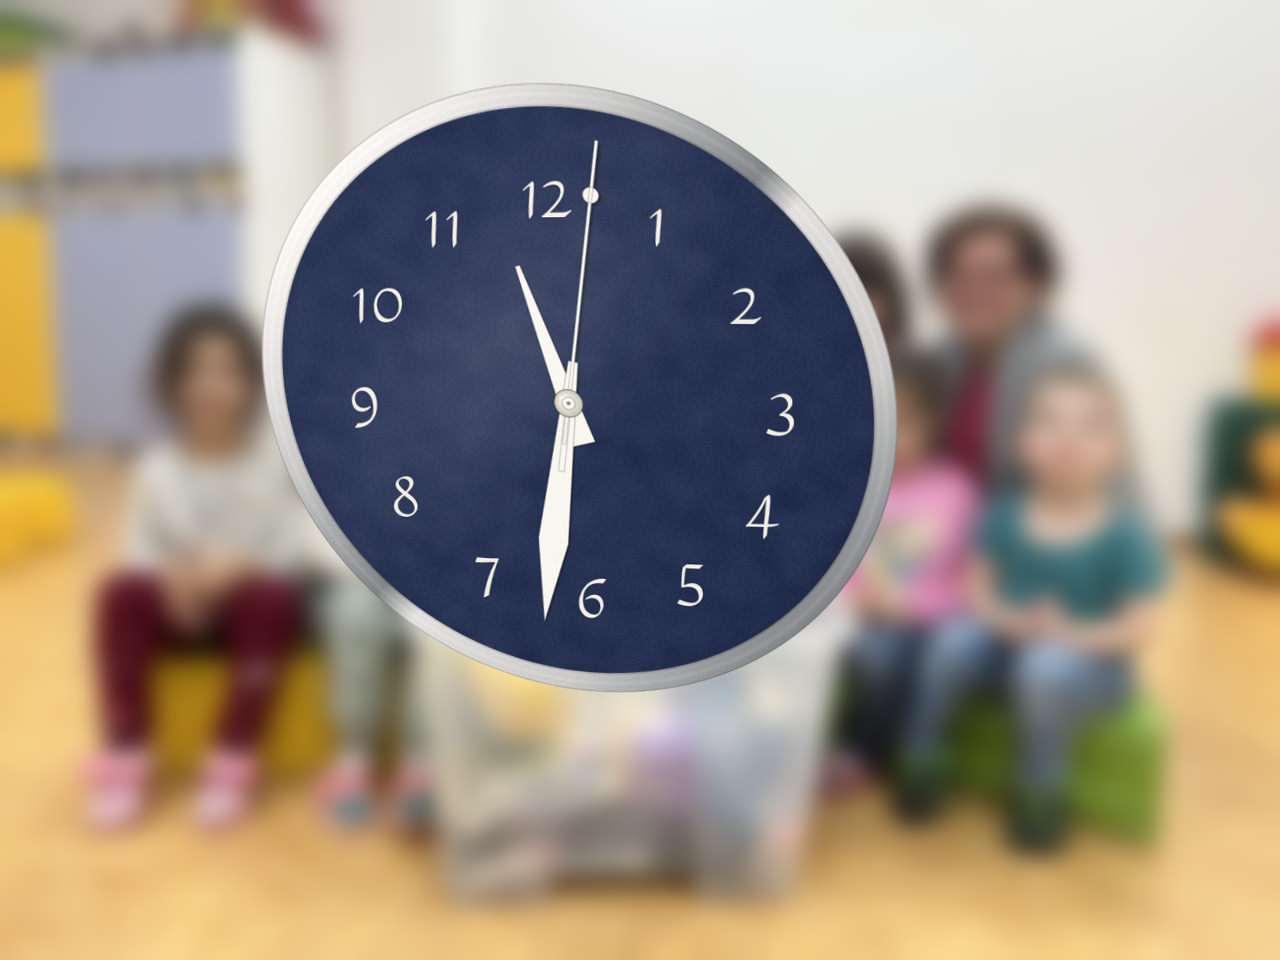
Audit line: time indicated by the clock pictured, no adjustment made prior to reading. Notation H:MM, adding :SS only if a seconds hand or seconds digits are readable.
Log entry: 11:32:02
